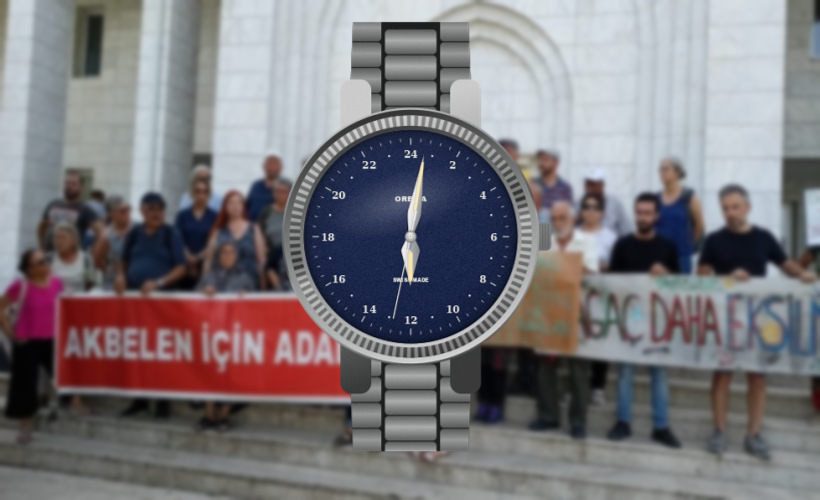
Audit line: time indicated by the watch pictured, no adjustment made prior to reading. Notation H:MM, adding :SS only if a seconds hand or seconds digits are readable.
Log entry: 12:01:32
